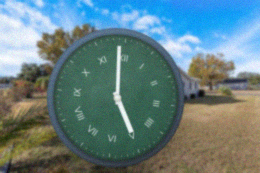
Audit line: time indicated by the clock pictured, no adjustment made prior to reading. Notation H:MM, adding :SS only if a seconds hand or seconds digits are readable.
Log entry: 4:59
